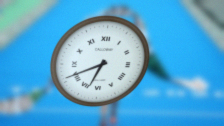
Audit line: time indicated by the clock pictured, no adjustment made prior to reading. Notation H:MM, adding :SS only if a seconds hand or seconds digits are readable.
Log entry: 6:41
